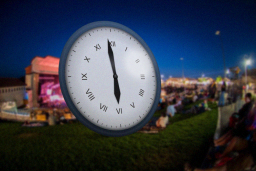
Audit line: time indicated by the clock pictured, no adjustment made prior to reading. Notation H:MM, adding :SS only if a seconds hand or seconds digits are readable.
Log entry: 5:59
